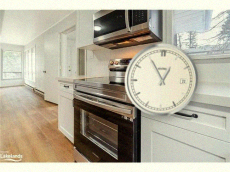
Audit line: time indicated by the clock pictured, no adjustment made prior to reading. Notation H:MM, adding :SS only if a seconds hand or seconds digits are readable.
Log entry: 12:55
